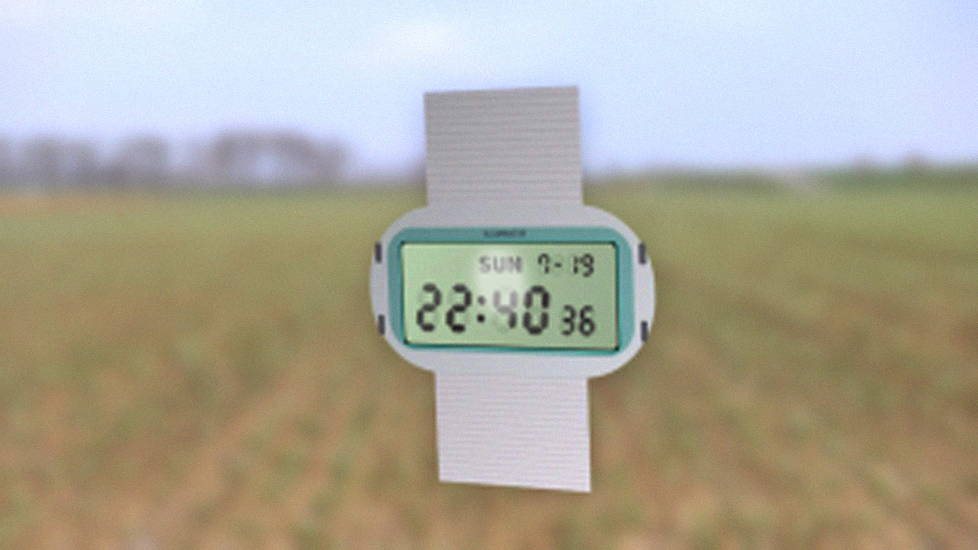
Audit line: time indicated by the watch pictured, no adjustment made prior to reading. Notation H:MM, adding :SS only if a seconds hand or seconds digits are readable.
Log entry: 22:40:36
